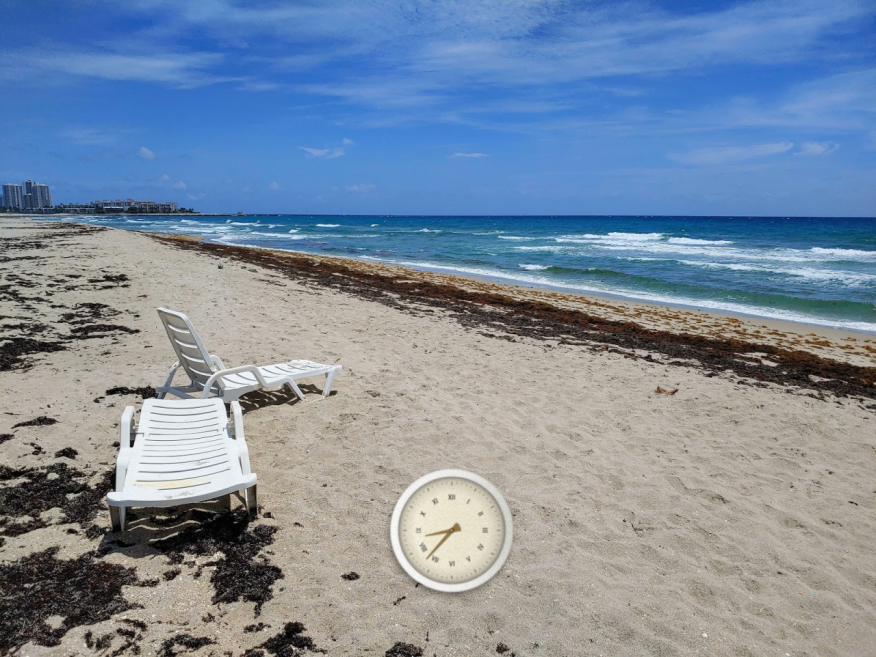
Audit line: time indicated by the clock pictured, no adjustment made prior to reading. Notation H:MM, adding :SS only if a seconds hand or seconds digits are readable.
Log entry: 8:37
